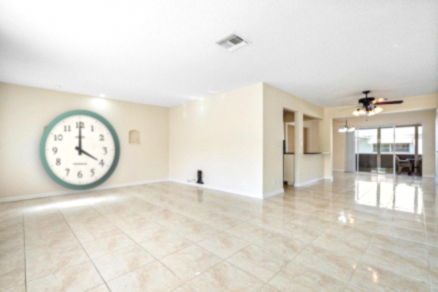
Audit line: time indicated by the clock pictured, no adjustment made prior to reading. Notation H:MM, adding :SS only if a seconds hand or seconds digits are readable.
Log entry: 4:00
